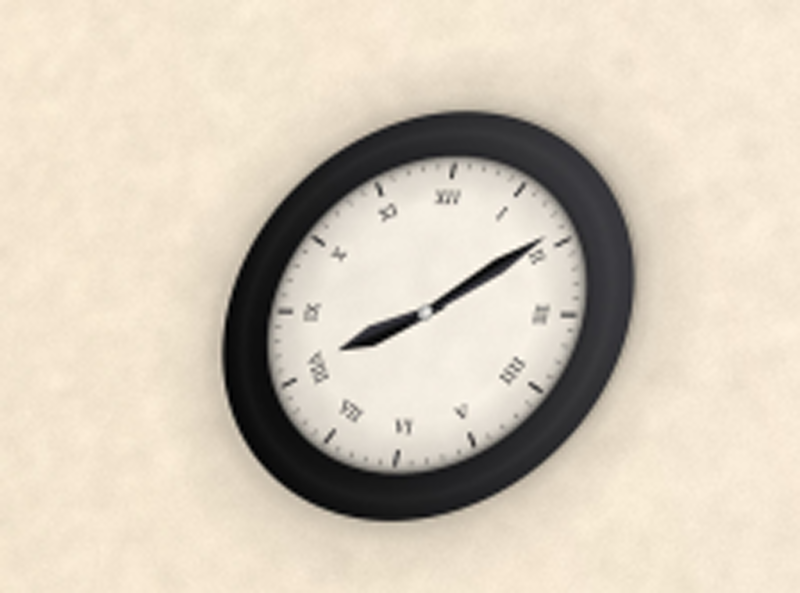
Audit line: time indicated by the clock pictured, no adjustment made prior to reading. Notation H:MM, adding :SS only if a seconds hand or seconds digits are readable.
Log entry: 8:09
